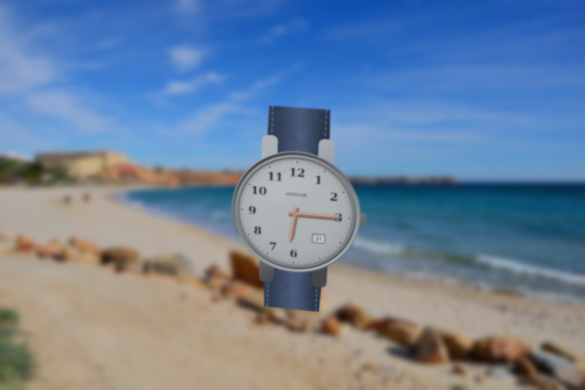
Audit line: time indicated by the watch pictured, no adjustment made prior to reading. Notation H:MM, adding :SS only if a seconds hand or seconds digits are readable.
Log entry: 6:15
